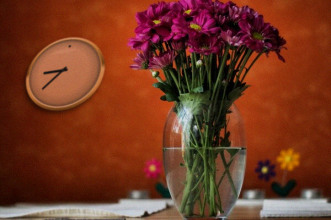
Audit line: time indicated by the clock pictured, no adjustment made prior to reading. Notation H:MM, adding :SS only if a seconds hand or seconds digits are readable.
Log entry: 8:36
